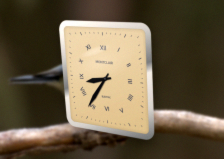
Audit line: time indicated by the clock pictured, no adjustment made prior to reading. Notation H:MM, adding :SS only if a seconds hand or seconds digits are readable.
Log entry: 8:36
